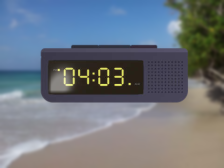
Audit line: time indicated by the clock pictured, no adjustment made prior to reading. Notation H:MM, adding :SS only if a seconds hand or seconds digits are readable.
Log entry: 4:03
